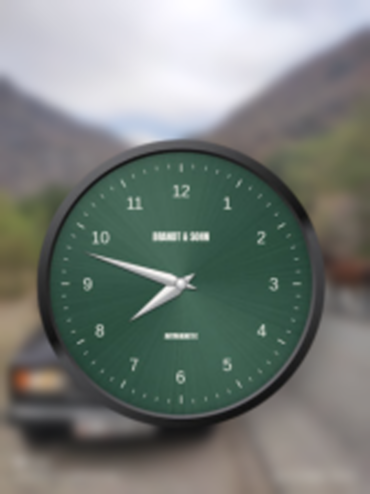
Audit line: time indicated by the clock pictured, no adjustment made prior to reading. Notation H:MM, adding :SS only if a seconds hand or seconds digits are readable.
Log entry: 7:48
